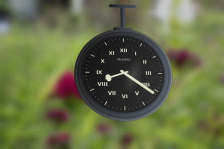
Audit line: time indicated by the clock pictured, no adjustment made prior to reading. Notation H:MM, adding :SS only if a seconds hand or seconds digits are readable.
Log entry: 8:21
